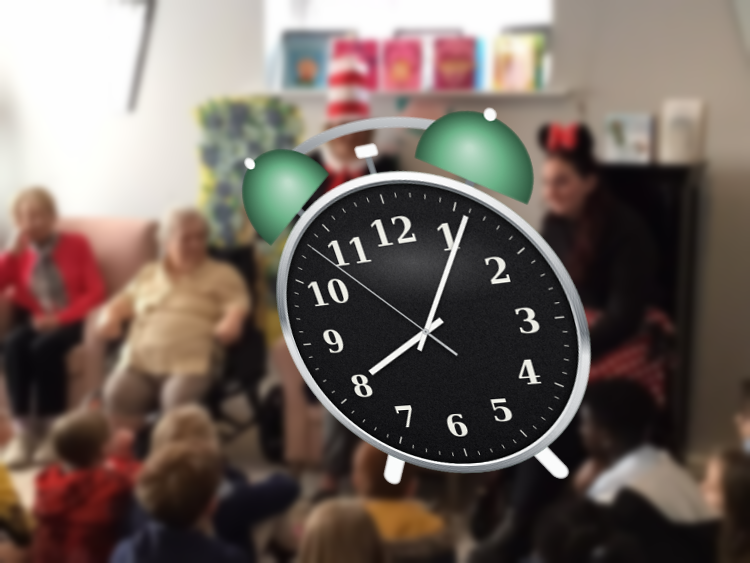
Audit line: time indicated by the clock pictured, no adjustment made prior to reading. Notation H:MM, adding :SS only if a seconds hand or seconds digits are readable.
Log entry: 8:05:53
